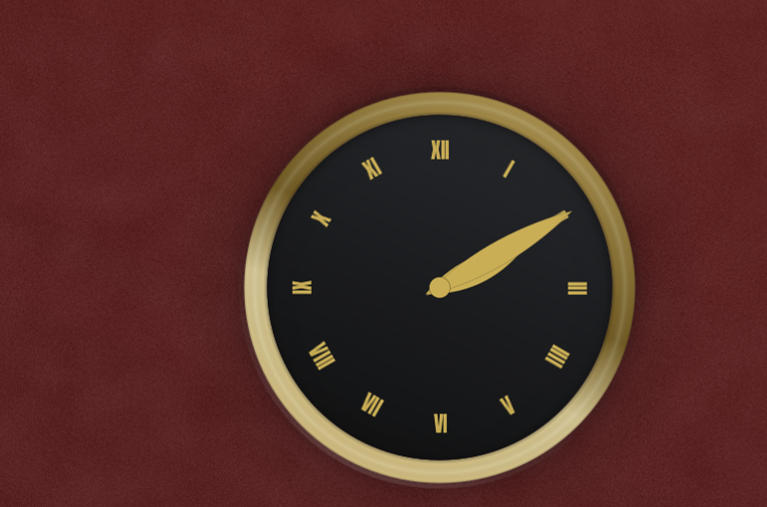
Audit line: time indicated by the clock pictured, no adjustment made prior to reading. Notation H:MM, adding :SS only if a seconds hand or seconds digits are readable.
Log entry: 2:10
